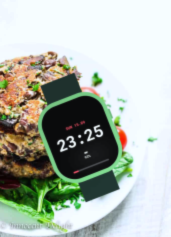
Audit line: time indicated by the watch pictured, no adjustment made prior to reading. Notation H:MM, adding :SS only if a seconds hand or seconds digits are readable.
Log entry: 23:25
